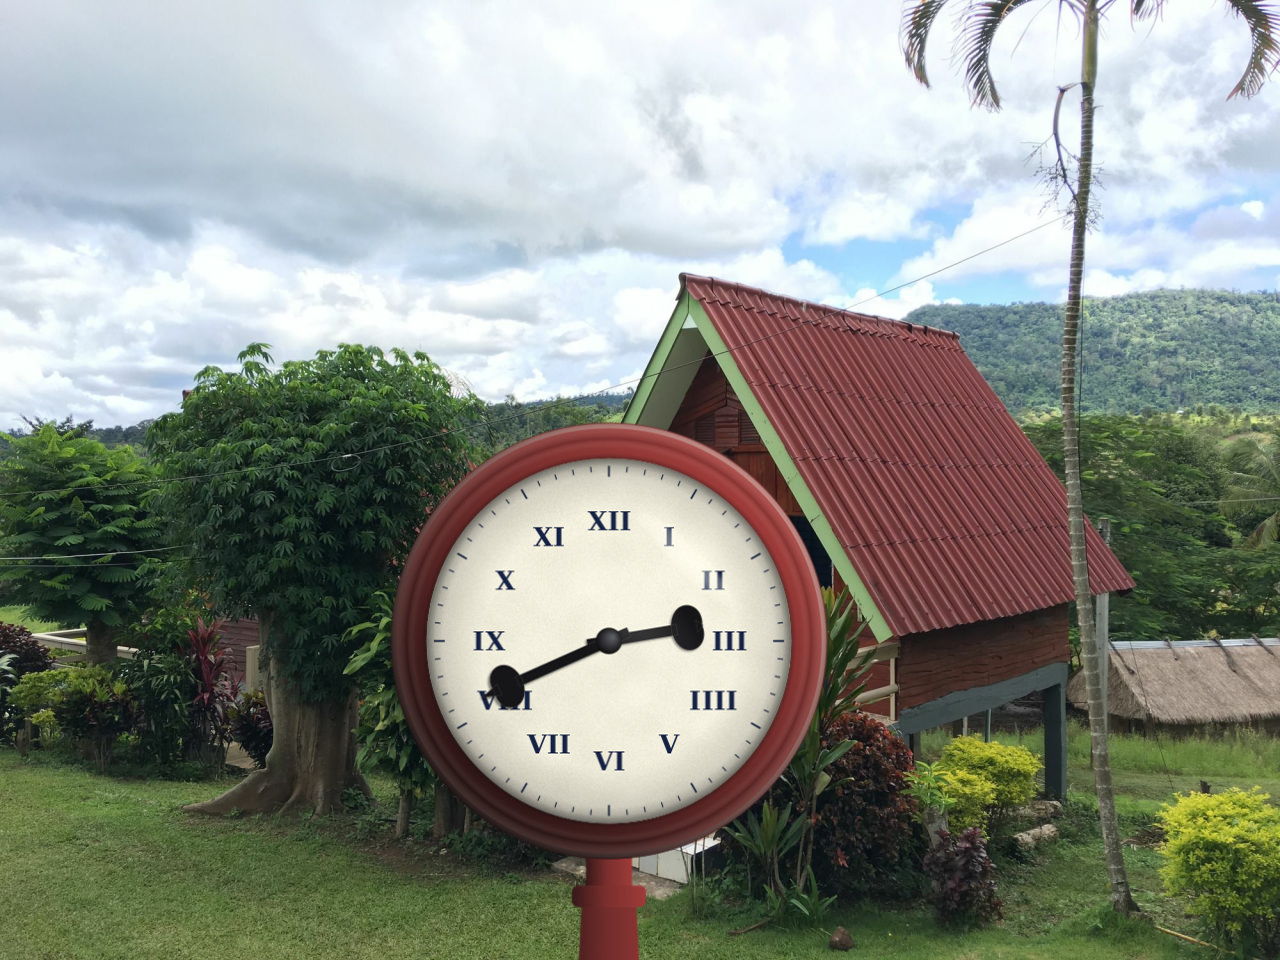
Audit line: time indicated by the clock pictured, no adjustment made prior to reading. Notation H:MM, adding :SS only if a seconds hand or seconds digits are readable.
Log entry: 2:41
